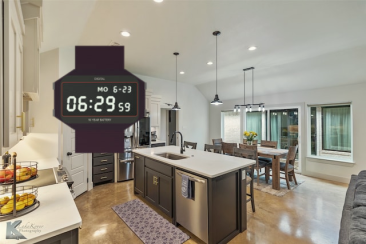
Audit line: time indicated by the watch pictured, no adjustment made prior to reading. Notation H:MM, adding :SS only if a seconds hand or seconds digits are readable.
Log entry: 6:29:59
